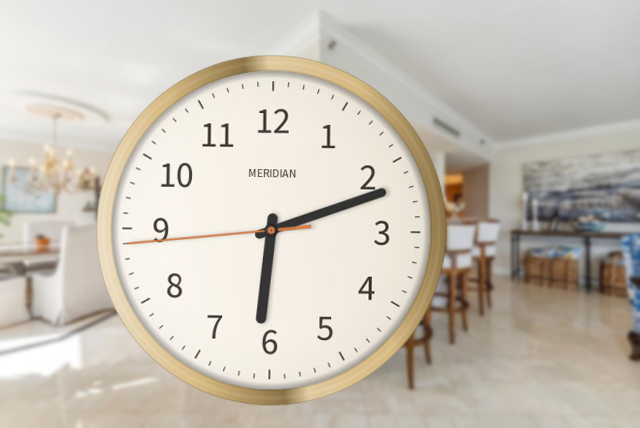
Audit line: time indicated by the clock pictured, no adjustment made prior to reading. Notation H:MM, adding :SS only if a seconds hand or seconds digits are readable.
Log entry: 6:11:44
